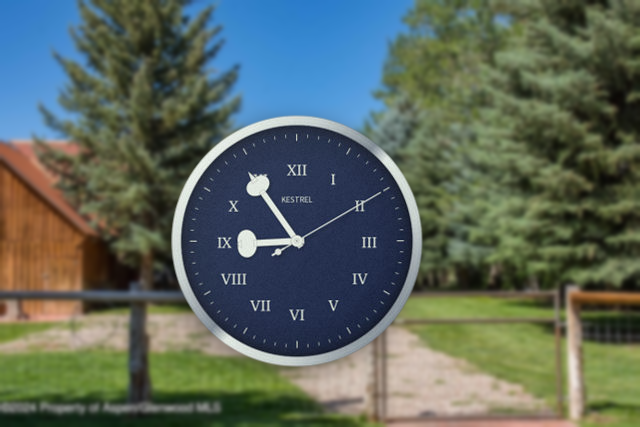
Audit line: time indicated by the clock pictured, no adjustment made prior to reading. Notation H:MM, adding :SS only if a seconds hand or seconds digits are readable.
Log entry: 8:54:10
